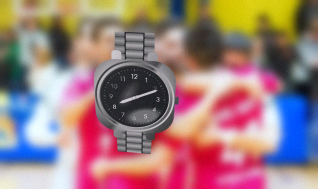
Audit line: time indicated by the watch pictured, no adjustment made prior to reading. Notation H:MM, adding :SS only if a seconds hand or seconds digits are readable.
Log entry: 8:11
